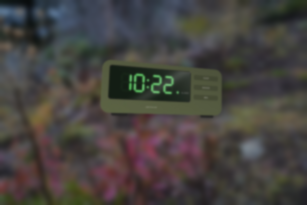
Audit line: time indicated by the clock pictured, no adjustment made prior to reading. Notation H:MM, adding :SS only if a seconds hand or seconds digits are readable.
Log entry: 10:22
